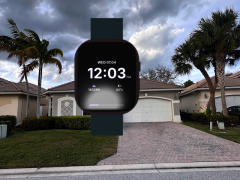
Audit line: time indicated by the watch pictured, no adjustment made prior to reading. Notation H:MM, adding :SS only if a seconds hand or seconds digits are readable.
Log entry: 12:03
